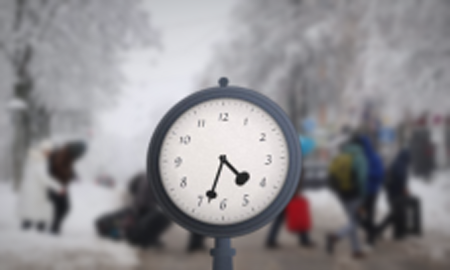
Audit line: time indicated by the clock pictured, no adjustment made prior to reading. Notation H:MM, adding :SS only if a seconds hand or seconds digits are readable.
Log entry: 4:33
